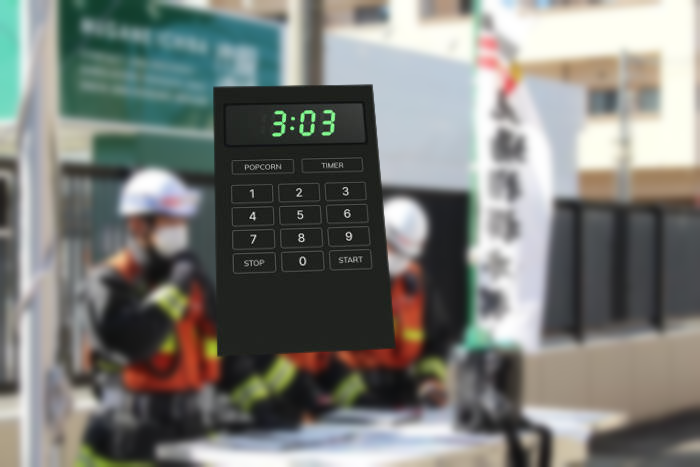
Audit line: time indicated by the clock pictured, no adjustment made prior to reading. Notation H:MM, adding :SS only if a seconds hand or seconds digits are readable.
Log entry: 3:03
